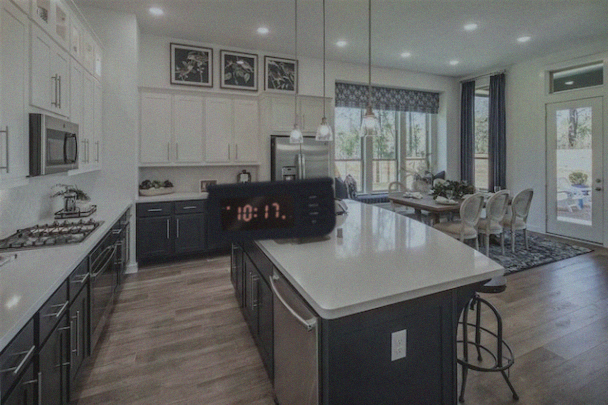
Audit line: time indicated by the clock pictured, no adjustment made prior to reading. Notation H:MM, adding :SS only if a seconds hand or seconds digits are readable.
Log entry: 10:17
